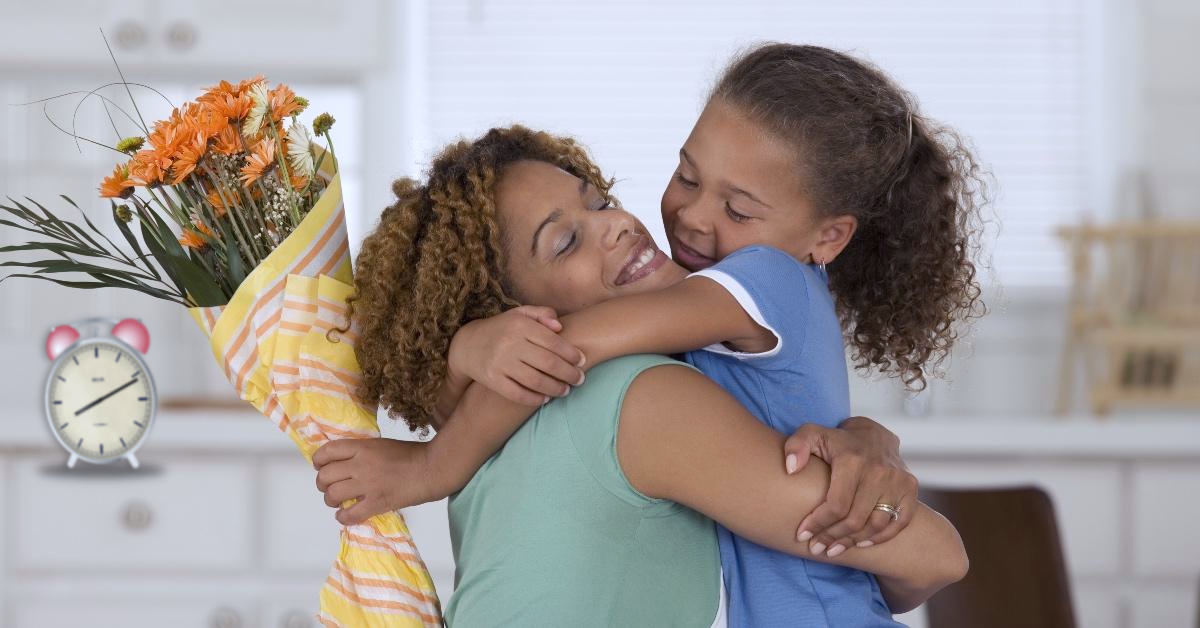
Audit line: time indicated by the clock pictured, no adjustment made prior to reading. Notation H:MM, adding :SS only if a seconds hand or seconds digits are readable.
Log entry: 8:11
